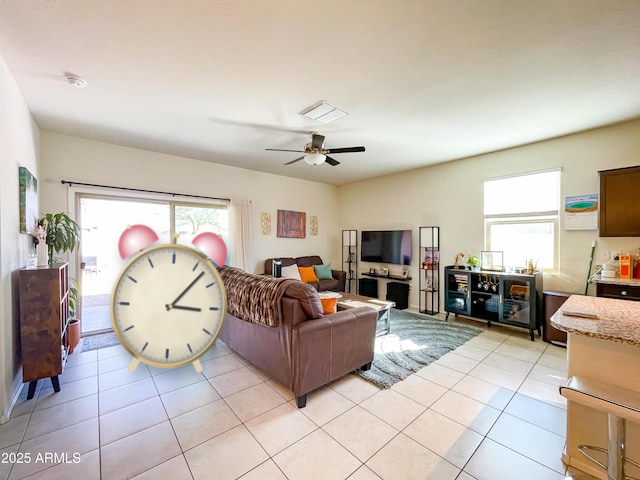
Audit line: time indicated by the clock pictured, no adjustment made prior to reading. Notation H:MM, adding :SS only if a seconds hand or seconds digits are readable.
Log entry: 3:07
